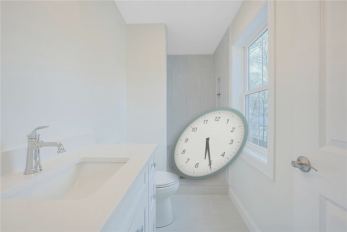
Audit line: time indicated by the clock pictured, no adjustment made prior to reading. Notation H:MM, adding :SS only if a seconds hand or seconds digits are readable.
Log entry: 5:25
